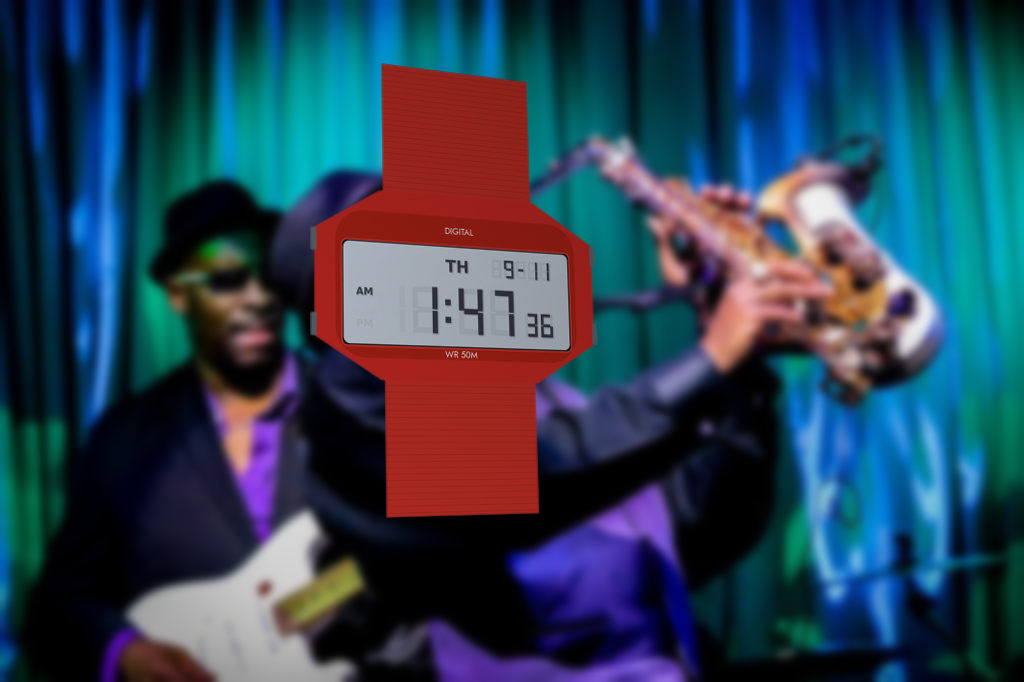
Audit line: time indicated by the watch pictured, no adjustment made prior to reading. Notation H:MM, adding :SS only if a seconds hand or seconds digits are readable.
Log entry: 1:47:36
